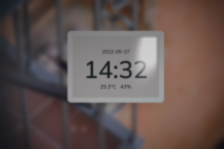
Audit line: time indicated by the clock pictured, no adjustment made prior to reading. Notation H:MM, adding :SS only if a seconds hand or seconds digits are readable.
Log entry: 14:32
